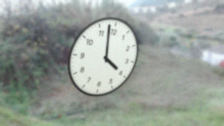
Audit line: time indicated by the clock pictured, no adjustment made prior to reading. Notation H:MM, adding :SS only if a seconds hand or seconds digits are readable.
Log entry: 3:58
